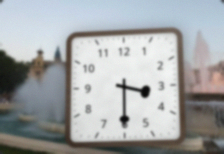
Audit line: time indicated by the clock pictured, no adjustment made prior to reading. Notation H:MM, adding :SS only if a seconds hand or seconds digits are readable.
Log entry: 3:30
